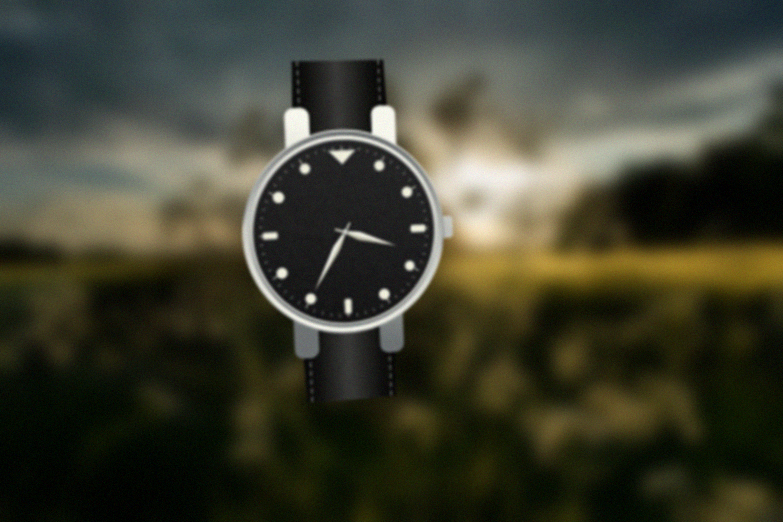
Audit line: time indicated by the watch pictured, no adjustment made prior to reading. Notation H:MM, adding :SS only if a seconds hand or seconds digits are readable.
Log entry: 3:35
